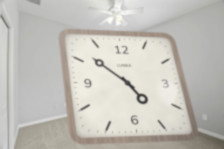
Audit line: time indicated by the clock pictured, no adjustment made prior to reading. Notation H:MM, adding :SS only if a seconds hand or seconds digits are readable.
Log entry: 4:52
